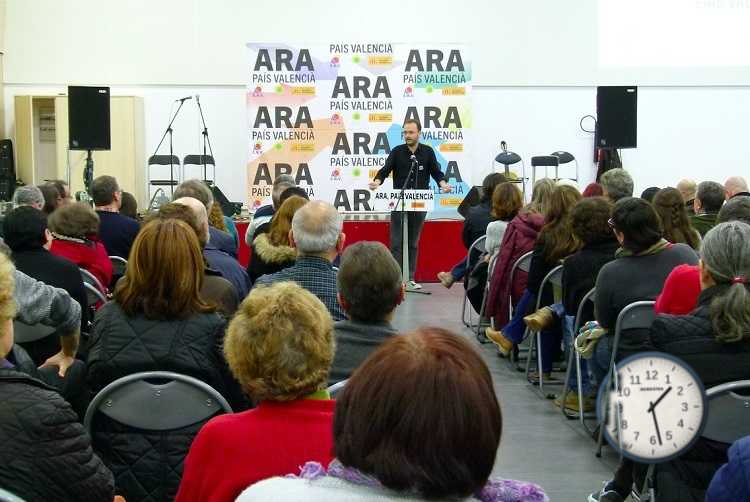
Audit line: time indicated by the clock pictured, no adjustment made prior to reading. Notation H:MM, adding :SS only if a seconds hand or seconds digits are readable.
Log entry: 1:28
